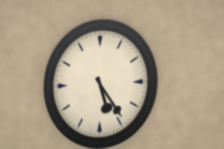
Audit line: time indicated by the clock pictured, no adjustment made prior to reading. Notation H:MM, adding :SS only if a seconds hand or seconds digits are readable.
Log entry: 5:24
